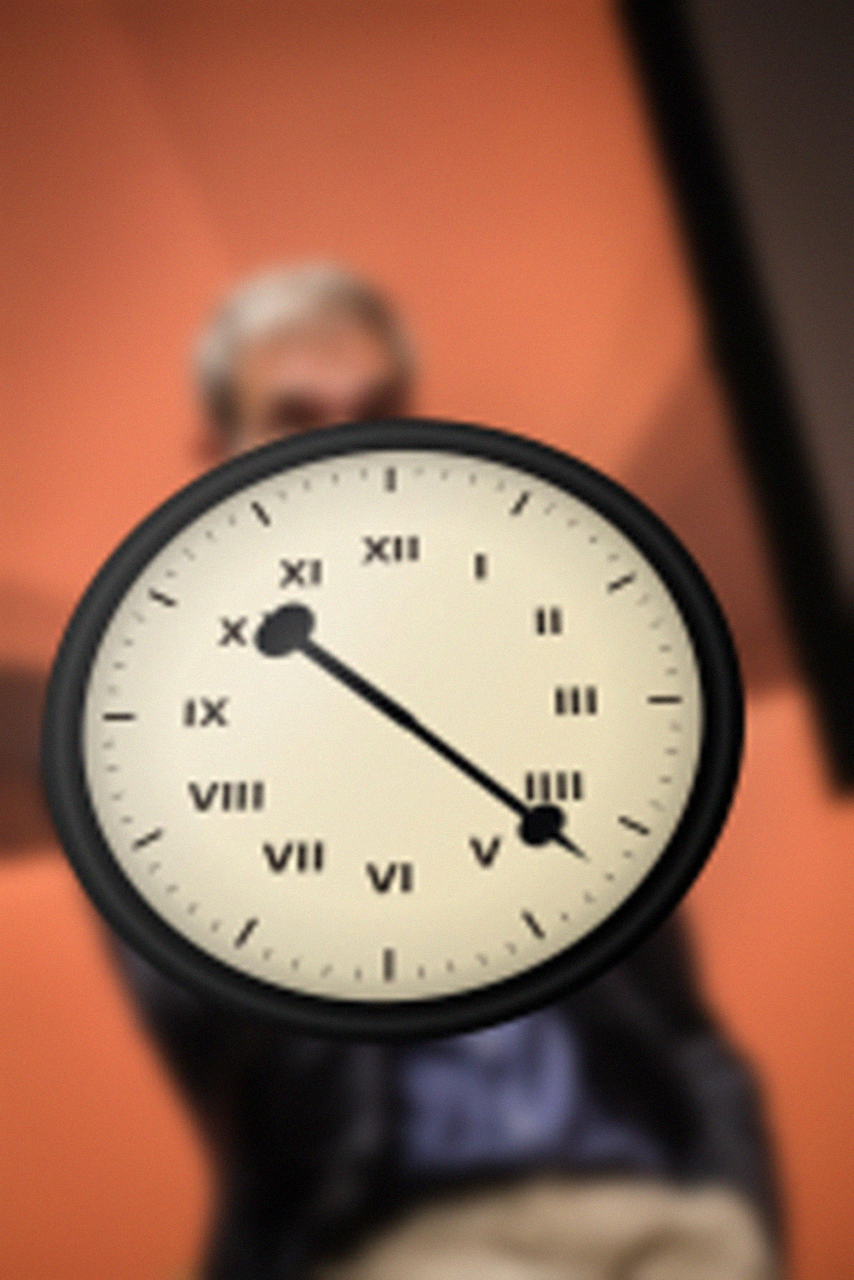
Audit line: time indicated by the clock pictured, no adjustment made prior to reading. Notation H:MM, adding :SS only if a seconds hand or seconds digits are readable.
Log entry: 10:22
